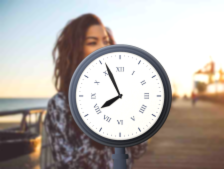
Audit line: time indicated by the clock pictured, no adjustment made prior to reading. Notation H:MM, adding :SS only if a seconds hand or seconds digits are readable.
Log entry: 7:56
